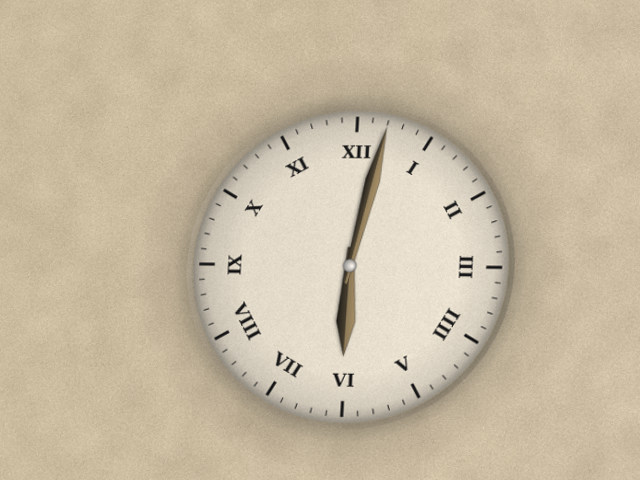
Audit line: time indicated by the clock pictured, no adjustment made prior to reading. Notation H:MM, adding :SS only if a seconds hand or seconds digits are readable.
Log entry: 6:02
